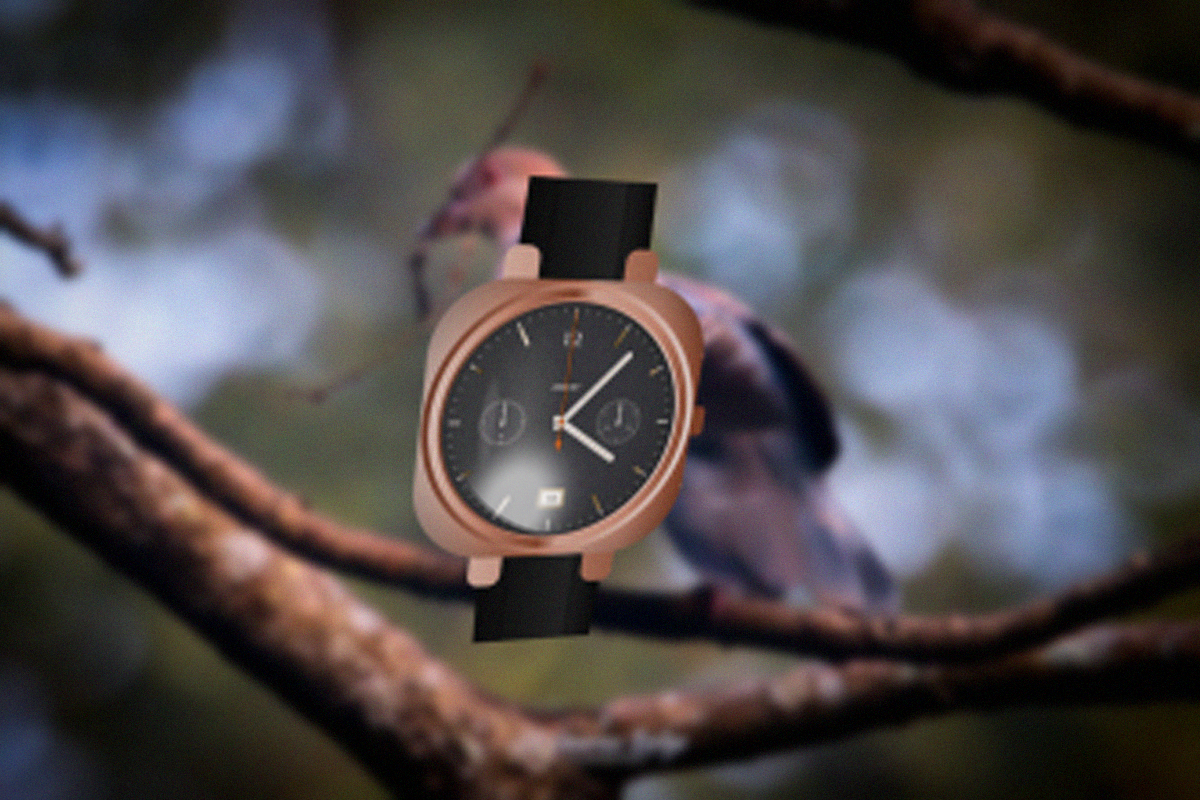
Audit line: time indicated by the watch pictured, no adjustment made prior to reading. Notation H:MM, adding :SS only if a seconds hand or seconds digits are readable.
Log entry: 4:07
